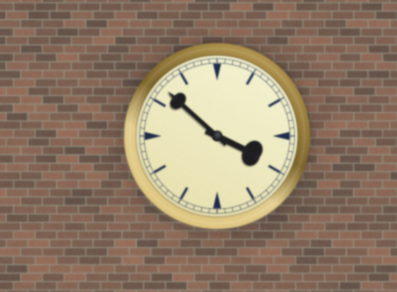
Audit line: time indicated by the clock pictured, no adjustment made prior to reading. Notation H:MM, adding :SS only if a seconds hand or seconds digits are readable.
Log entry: 3:52
